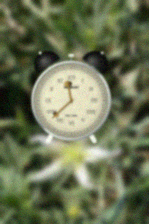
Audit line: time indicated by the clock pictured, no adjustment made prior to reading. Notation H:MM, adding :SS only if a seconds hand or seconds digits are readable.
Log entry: 11:38
